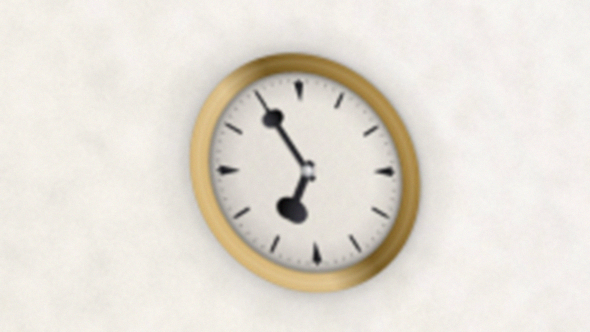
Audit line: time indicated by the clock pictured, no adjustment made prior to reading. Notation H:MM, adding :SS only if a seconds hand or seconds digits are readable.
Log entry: 6:55
